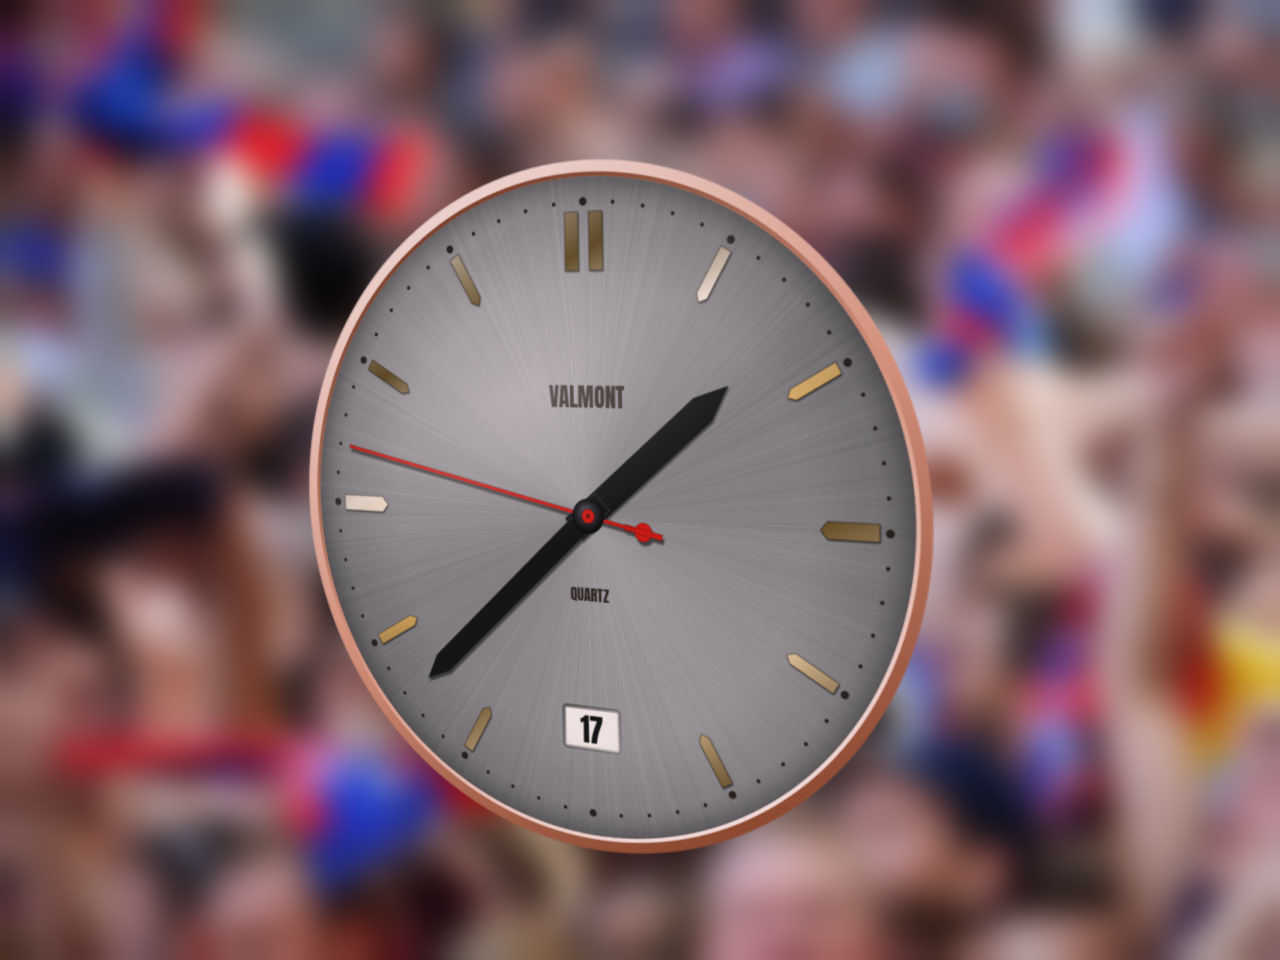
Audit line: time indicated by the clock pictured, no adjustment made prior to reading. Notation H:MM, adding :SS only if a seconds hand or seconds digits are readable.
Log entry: 1:37:47
